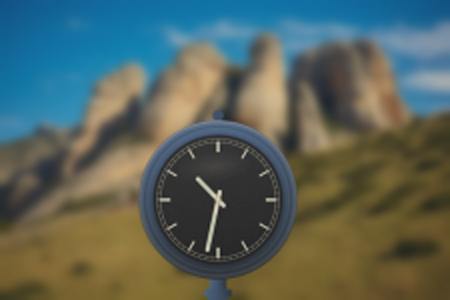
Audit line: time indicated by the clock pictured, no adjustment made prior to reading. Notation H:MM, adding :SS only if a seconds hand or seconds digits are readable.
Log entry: 10:32
